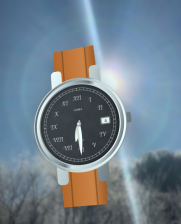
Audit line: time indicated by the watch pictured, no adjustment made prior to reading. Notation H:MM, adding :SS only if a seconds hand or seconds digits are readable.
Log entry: 6:30
